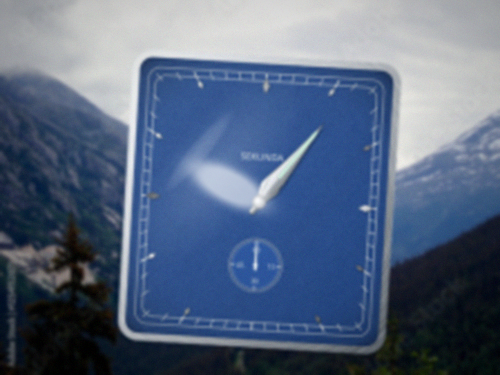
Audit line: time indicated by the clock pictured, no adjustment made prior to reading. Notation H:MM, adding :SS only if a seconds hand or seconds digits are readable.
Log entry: 1:06
